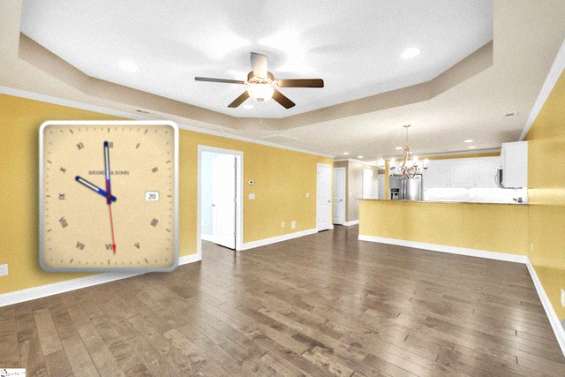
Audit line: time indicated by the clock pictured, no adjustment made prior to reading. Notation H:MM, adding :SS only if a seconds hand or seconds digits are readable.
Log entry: 9:59:29
